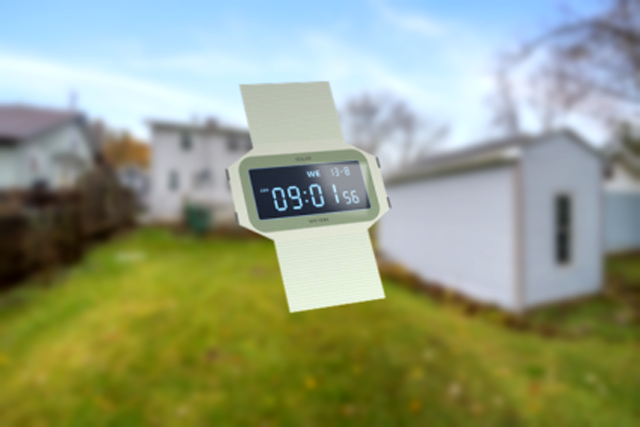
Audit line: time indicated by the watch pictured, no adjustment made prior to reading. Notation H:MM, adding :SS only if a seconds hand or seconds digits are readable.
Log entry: 9:01:56
